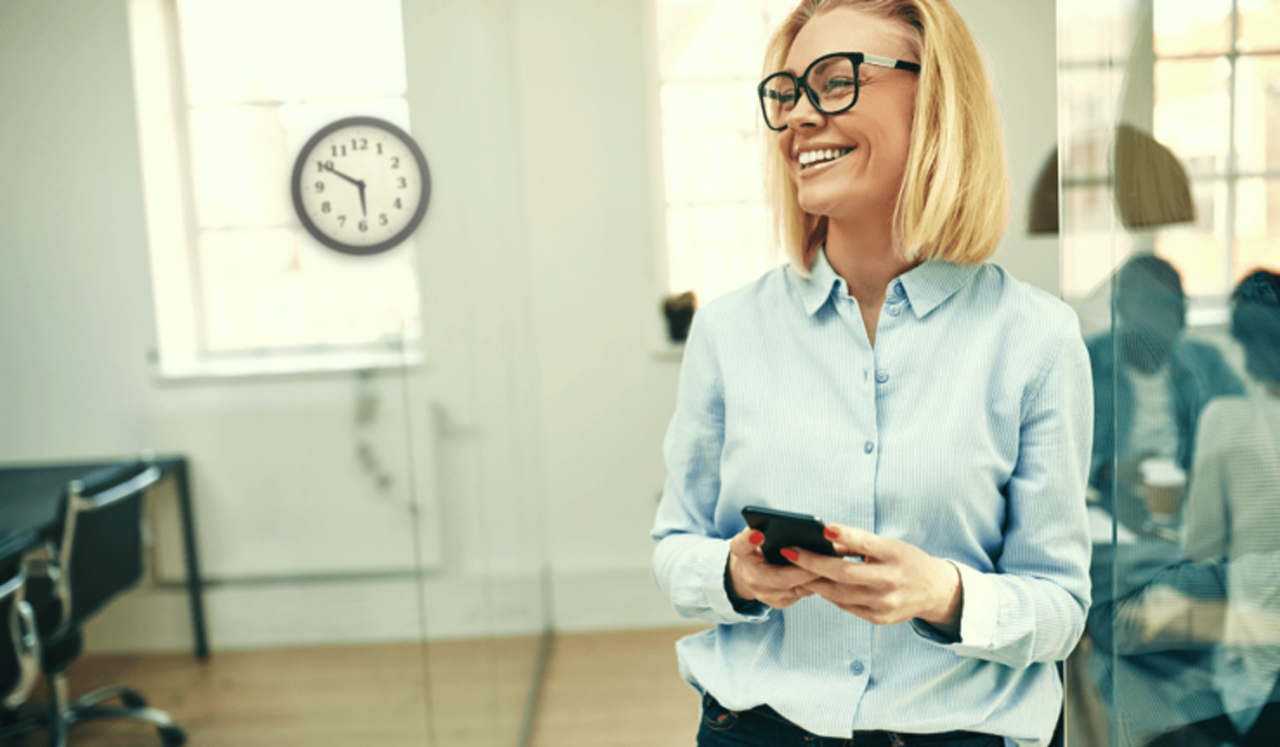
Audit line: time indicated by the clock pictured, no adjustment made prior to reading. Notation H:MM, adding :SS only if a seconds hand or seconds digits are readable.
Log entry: 5:50
